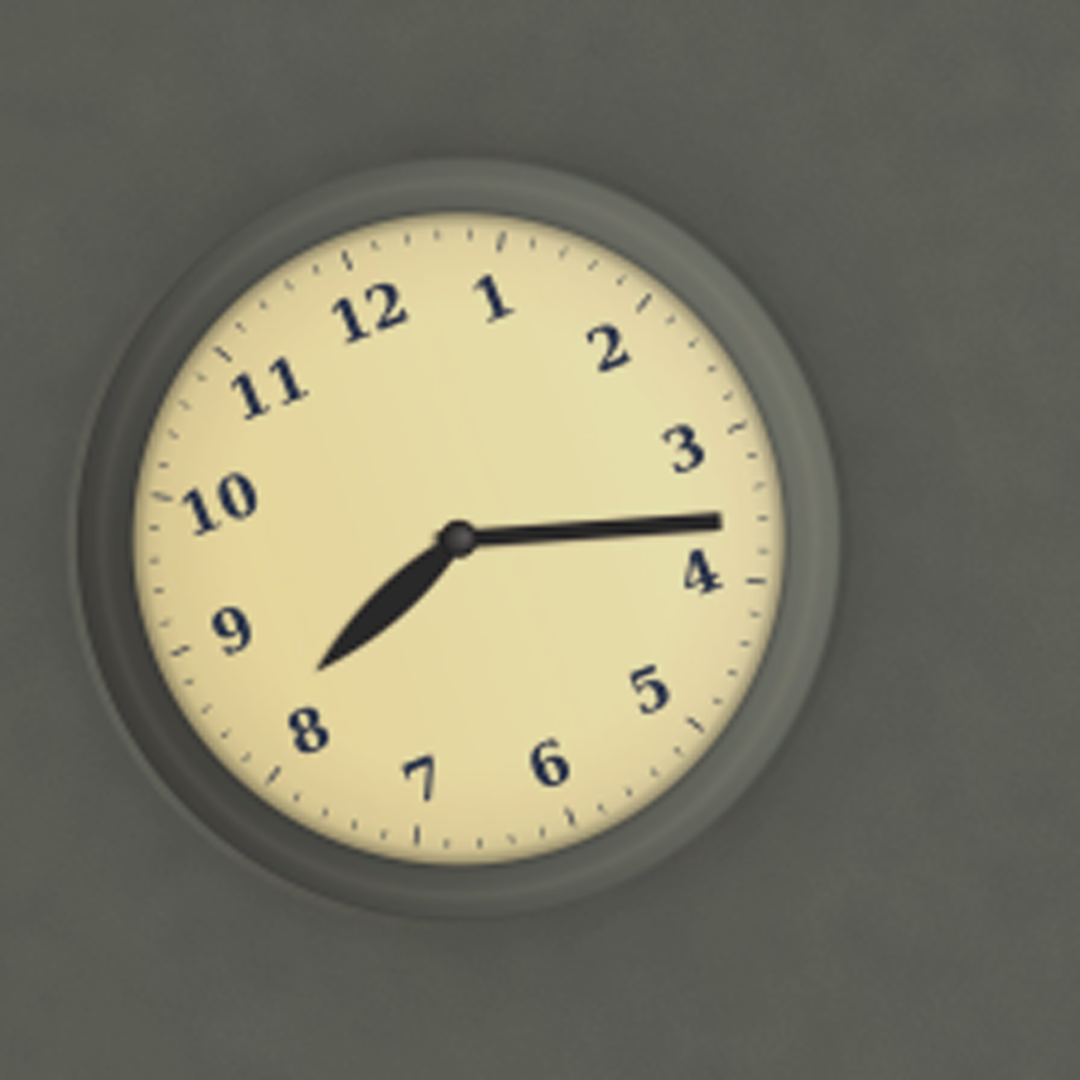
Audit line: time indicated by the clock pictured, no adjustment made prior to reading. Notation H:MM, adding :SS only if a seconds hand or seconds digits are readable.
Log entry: 8:18
